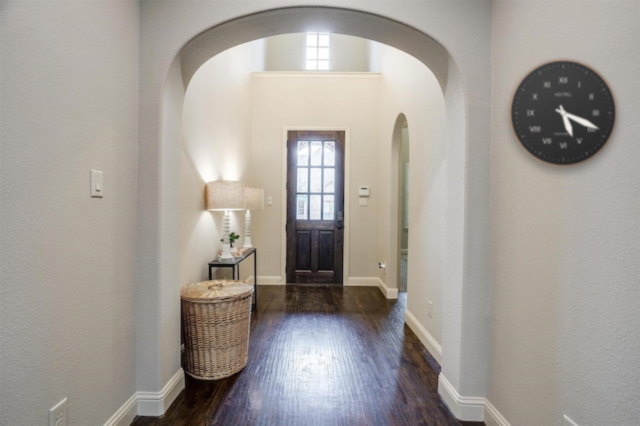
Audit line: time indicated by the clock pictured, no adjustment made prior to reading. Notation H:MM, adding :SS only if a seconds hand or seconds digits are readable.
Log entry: 5:19
